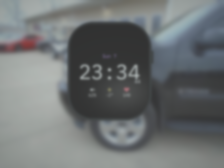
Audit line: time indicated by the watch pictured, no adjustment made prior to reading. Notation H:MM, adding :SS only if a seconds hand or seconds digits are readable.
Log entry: 23:34
